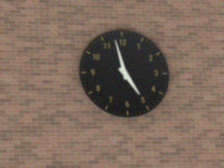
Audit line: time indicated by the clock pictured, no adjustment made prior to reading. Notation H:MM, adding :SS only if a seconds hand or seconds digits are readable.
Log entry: 4:58
